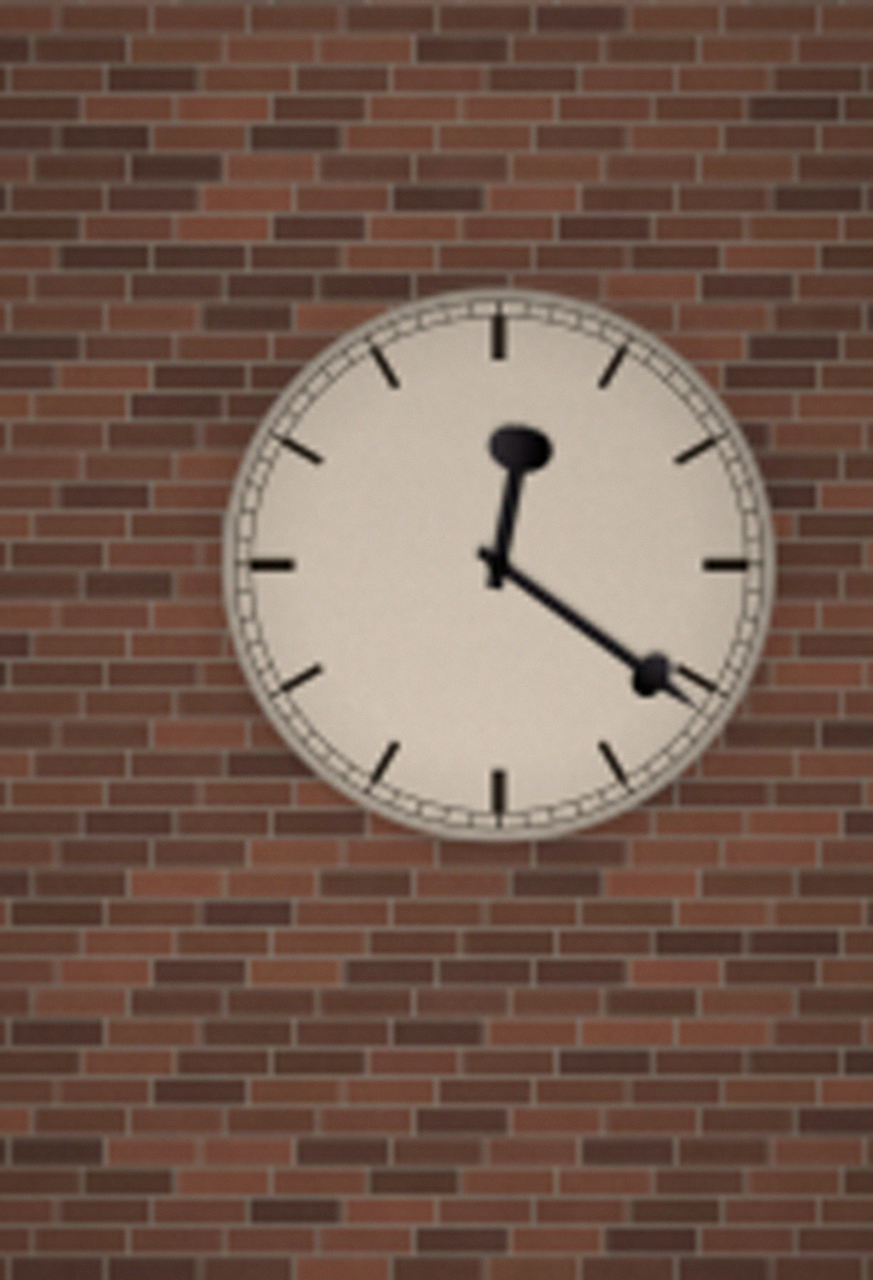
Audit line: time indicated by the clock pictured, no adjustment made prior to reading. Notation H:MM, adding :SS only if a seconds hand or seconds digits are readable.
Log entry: 12:21
